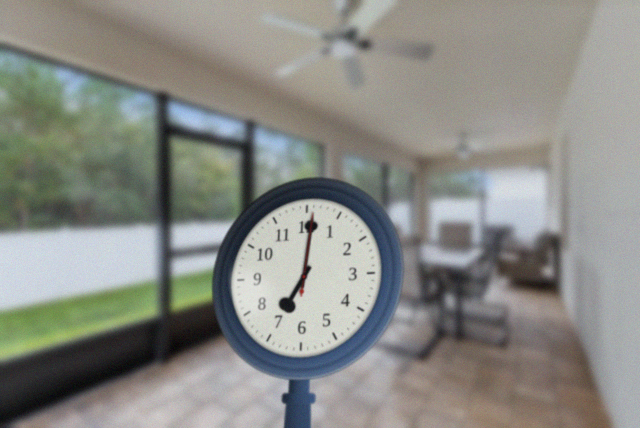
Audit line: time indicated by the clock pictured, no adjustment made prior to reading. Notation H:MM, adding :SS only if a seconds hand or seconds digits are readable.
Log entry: 7:01:01
